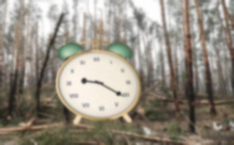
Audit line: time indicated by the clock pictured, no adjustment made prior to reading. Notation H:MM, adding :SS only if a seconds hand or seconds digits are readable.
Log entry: 9:21
